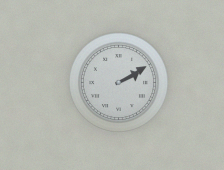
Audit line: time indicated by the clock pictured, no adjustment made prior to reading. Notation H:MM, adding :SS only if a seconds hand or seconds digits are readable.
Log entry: 2:10
